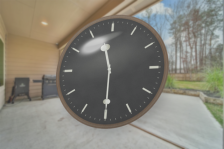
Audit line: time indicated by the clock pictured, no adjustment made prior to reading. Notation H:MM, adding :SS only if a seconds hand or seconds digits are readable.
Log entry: 11:30
